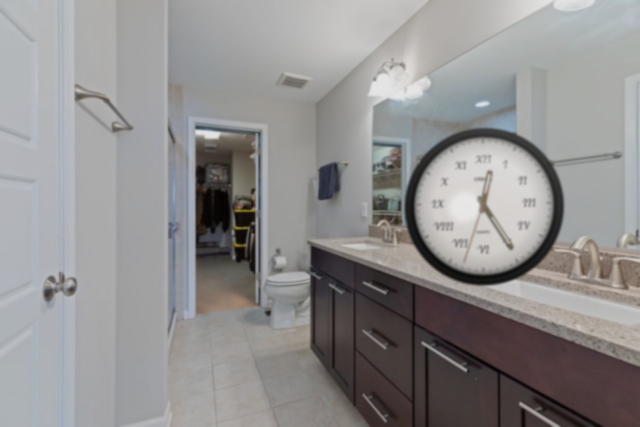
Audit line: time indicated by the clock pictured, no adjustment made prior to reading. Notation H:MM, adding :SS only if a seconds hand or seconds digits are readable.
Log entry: 12:24:33
